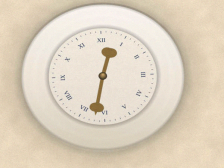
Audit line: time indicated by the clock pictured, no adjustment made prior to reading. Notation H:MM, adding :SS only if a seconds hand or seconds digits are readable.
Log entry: 12:32
